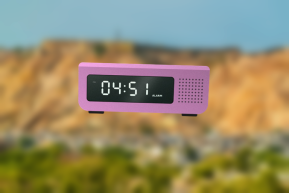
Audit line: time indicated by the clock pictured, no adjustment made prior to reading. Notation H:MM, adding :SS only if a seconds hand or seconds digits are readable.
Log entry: 4:51
